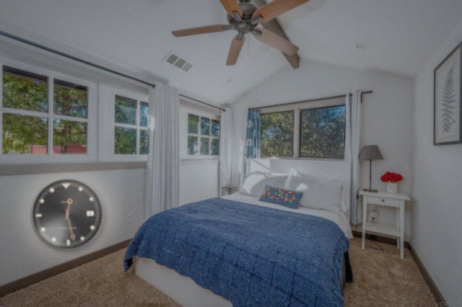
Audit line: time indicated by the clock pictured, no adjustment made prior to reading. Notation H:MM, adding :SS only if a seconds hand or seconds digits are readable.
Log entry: 12:28
